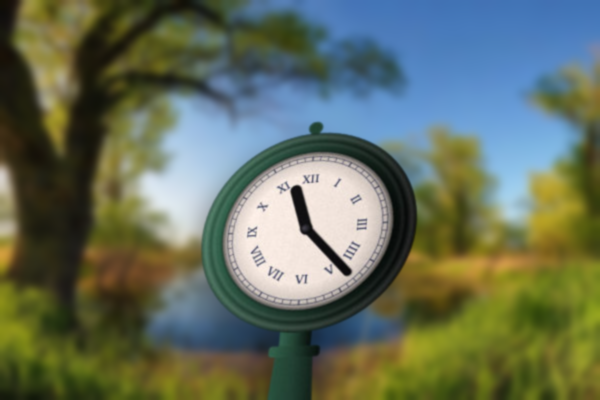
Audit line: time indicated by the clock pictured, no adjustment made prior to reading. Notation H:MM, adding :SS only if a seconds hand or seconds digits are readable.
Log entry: 11:23
